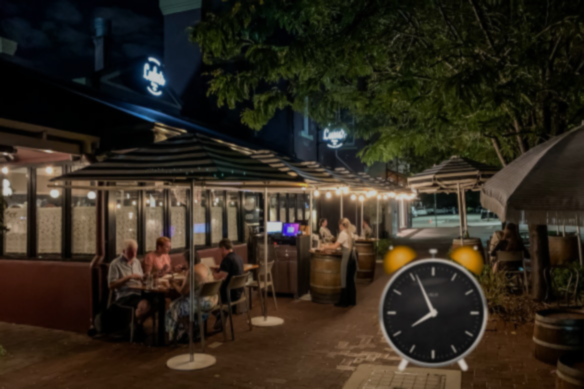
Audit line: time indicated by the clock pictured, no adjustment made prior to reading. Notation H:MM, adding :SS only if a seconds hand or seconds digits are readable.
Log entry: 7:56
